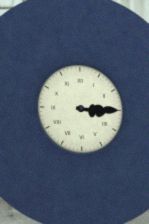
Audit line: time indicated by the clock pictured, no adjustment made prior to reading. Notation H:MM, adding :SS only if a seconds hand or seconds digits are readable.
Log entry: 3:15
